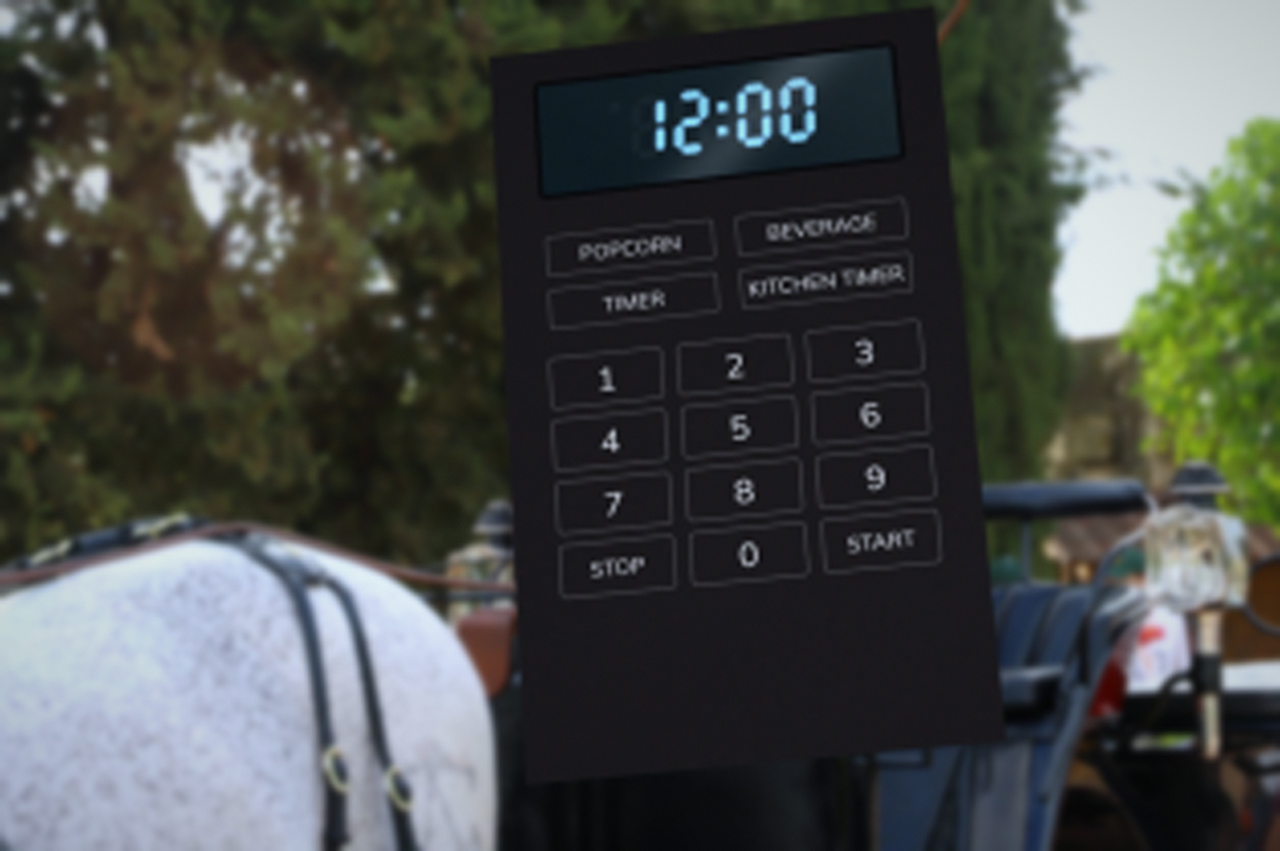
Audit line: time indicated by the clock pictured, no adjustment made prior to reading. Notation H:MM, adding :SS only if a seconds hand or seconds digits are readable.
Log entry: 12:00
